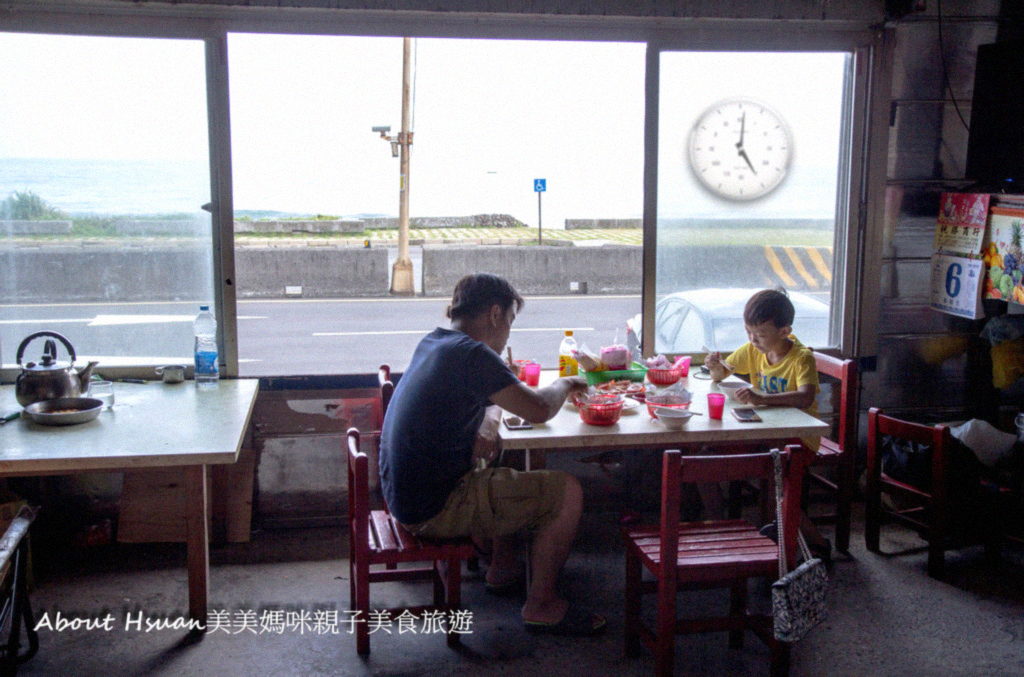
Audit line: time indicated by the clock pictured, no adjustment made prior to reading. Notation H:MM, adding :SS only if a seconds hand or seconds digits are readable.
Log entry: 5:01
